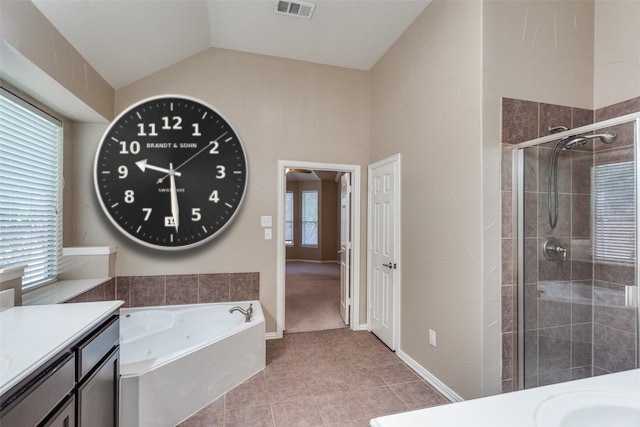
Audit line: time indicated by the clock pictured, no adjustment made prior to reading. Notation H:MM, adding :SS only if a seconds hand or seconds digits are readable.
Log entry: 9:29:09
